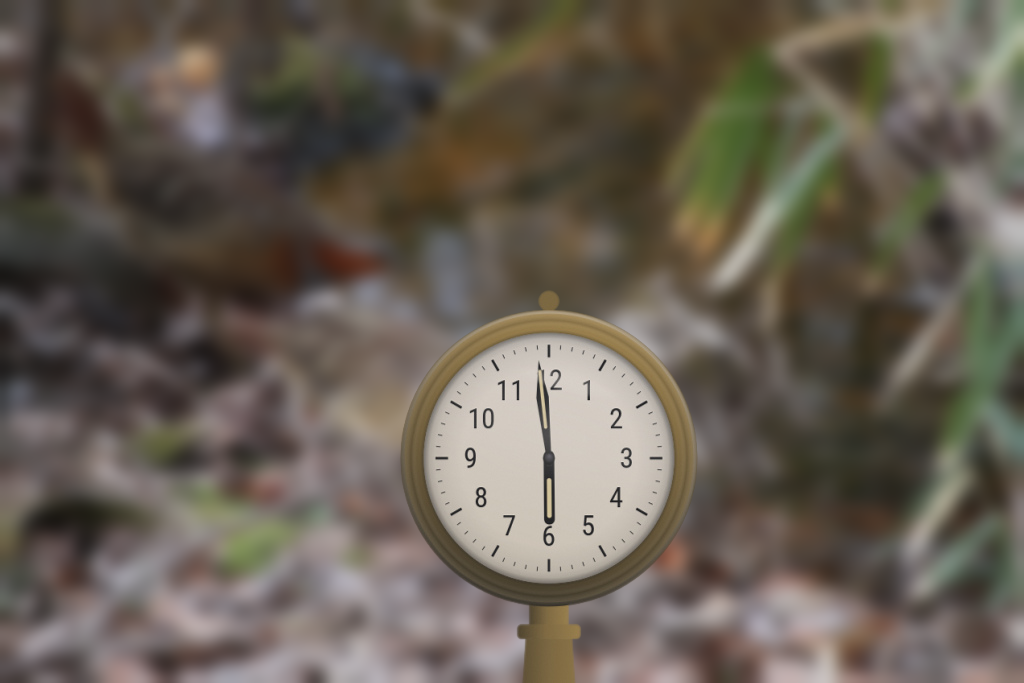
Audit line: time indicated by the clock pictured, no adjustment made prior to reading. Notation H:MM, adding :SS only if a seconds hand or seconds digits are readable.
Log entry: 5:59
